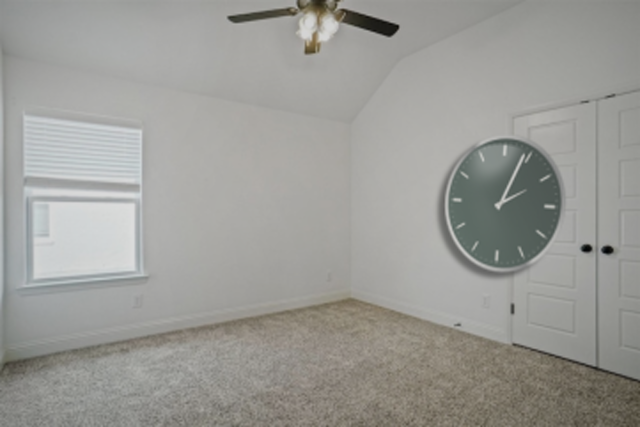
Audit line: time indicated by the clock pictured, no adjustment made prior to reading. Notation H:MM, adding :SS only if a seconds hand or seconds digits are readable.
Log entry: 2:04
